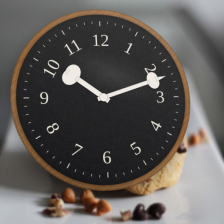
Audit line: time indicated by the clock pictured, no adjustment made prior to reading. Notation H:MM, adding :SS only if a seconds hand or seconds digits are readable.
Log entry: 10:12
